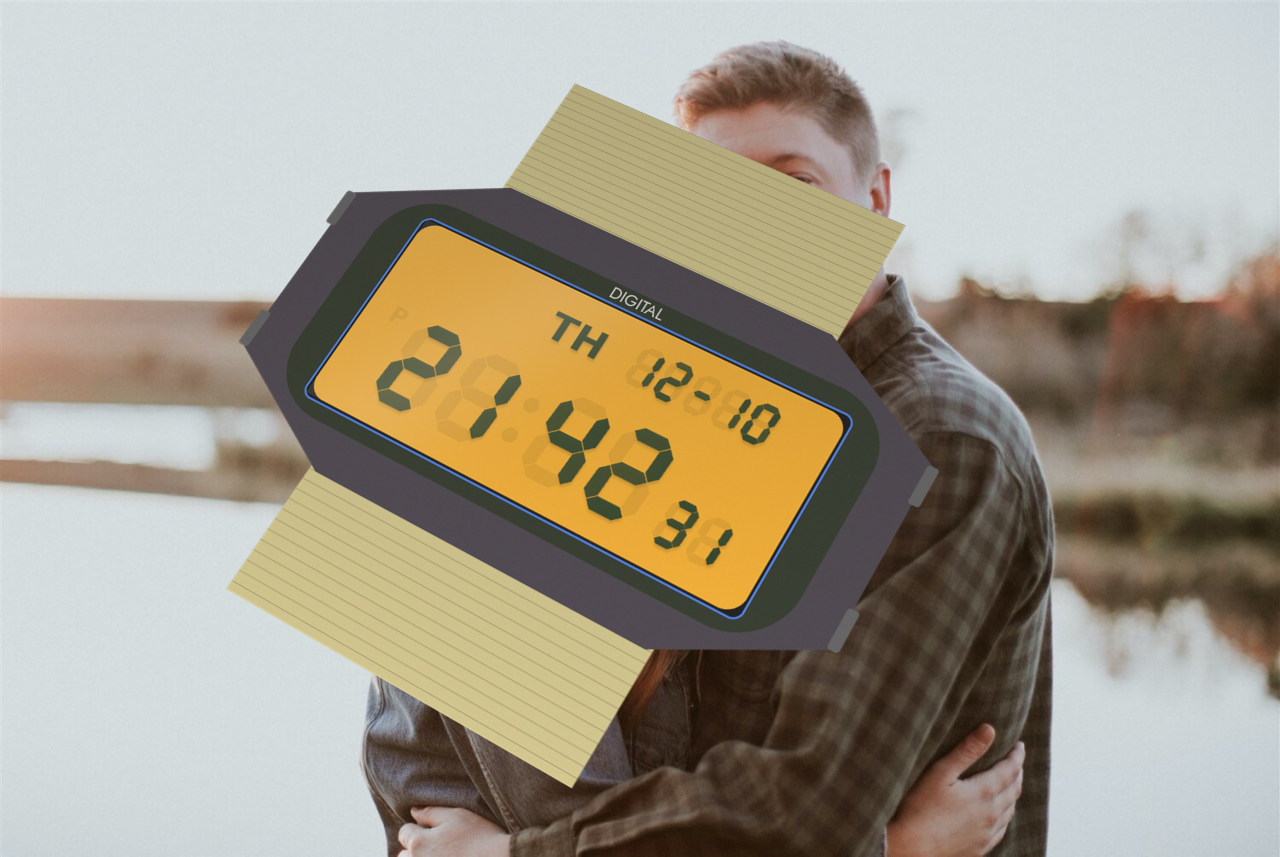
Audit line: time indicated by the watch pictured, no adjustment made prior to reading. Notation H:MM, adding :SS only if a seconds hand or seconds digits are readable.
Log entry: 21:42:31
